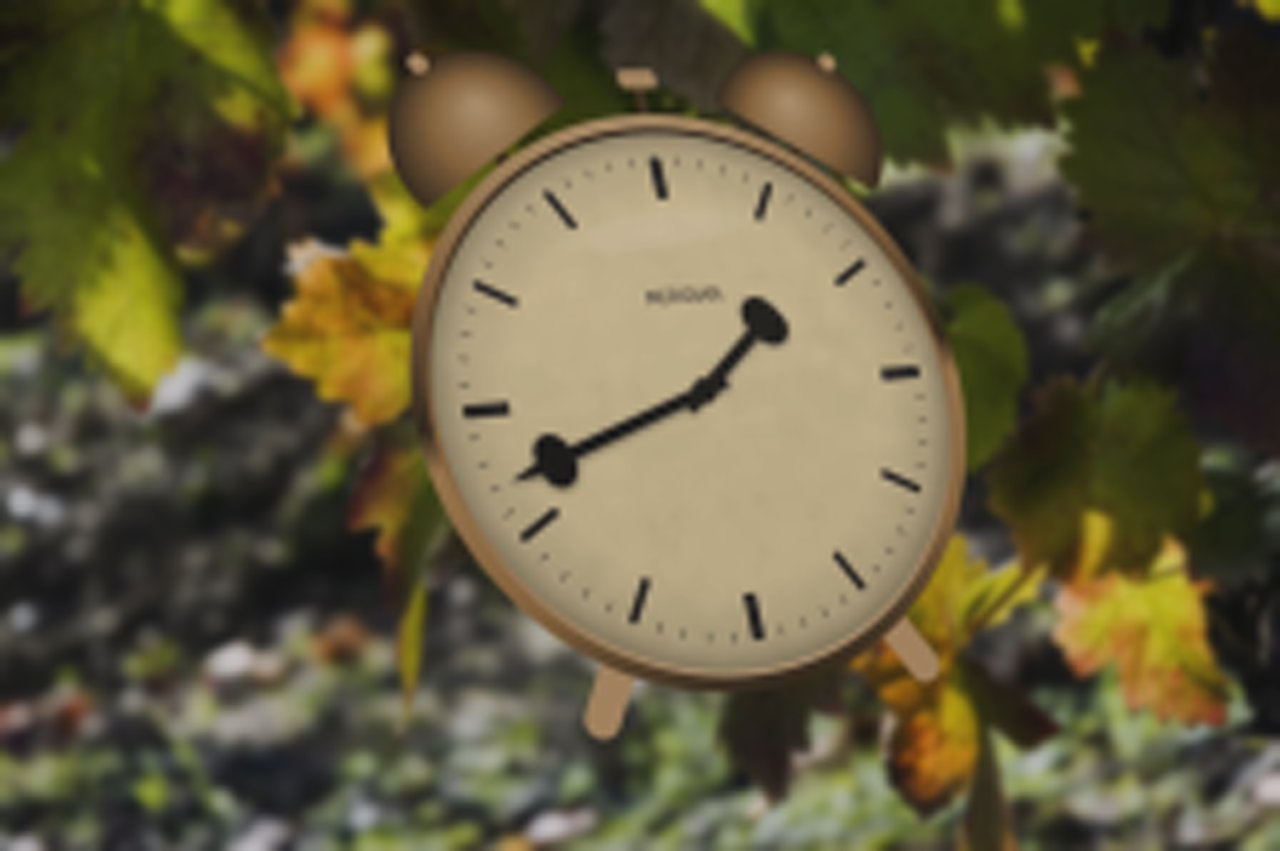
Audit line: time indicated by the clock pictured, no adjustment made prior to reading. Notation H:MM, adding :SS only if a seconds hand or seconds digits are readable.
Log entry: 1:42
